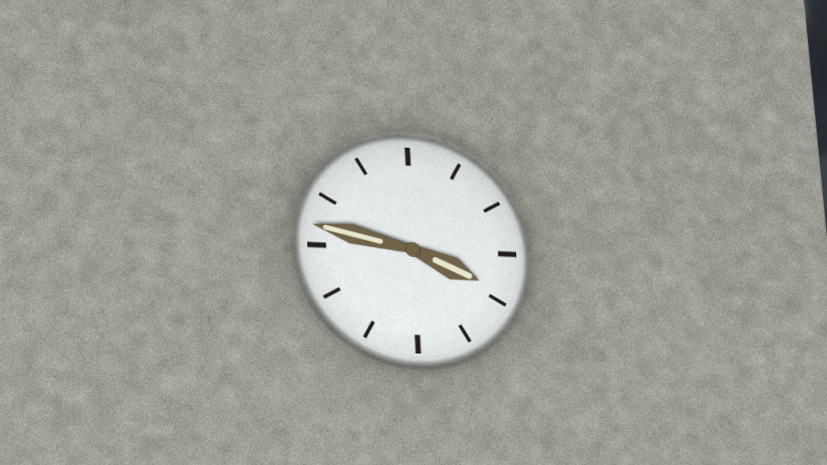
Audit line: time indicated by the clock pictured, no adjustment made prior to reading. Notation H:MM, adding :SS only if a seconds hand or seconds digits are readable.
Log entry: 3:47
